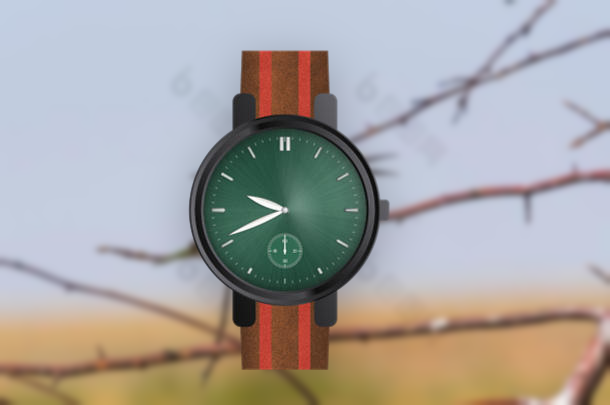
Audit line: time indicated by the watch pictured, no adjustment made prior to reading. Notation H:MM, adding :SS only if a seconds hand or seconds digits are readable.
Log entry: 9:41
